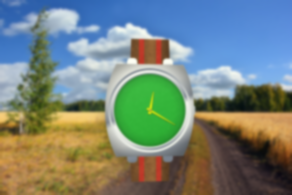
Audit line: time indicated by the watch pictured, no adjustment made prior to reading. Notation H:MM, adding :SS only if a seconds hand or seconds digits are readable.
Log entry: 12:20
